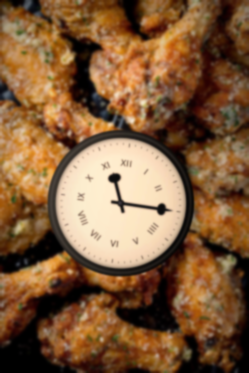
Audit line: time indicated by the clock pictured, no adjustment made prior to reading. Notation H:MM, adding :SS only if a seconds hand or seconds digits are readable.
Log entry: 11:15
